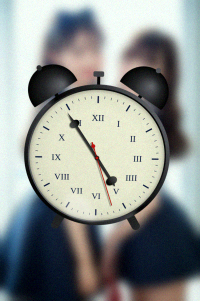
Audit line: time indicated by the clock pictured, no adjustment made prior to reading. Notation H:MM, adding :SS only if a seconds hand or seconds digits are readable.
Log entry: 4:54:27
